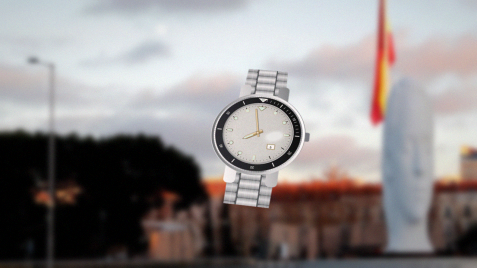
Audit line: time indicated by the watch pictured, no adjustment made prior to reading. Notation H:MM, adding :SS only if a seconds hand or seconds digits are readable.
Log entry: 7:58
